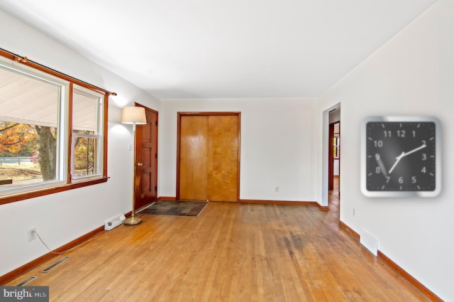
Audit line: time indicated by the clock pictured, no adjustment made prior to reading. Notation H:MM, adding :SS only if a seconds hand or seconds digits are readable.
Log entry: 7:11
